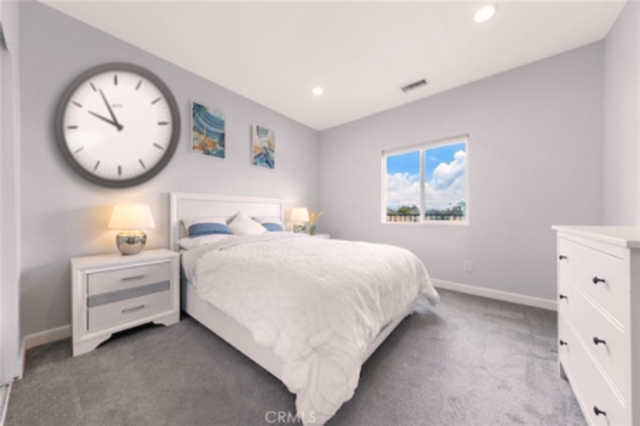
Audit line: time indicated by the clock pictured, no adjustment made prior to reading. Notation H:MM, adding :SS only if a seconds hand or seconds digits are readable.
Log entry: 9:56
